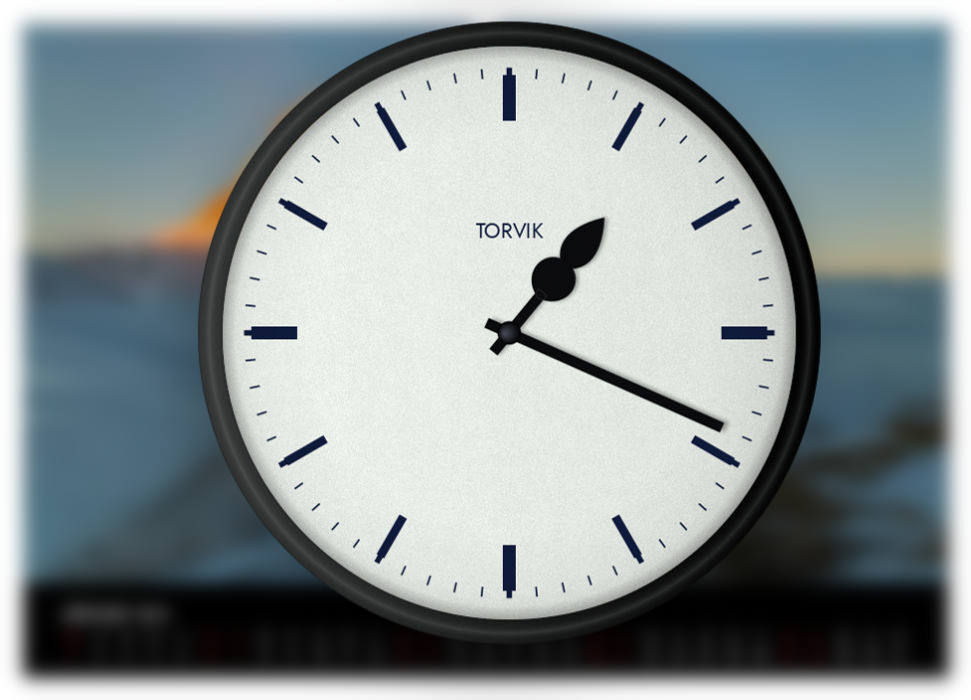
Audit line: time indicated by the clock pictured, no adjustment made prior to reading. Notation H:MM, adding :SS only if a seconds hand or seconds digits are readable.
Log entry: 1:19
